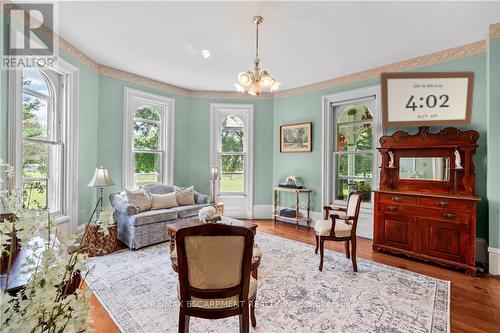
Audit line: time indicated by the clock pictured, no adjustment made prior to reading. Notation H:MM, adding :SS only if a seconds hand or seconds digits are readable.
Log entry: 4:02
